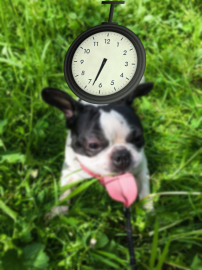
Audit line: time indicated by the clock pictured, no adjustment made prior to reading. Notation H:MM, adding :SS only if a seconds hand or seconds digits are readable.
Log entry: 6:33
